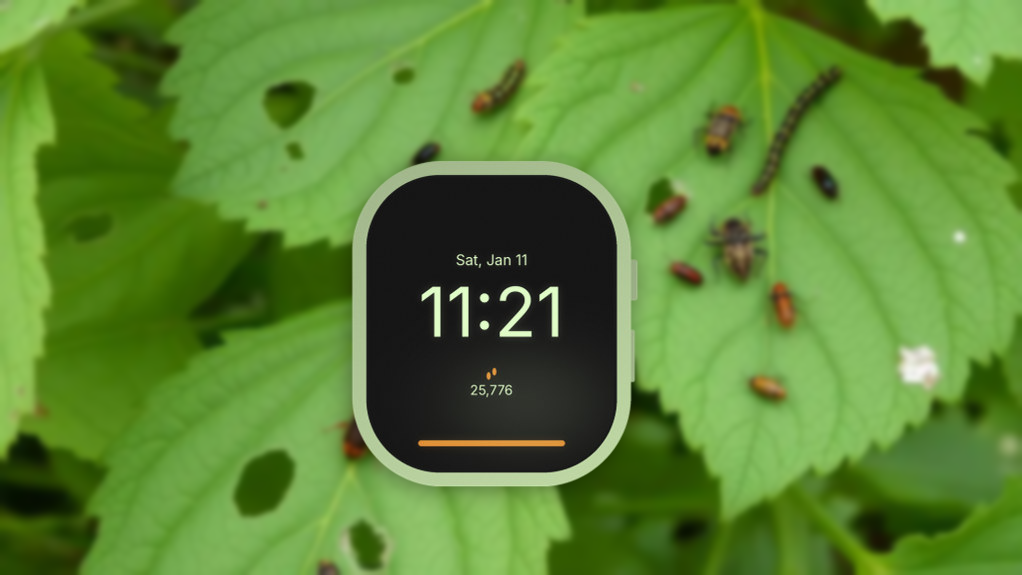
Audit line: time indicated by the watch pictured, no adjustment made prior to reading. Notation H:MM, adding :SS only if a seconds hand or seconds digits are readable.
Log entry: 11:21
